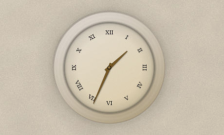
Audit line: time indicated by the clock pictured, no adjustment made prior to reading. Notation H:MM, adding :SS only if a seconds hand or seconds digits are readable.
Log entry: 1:34
